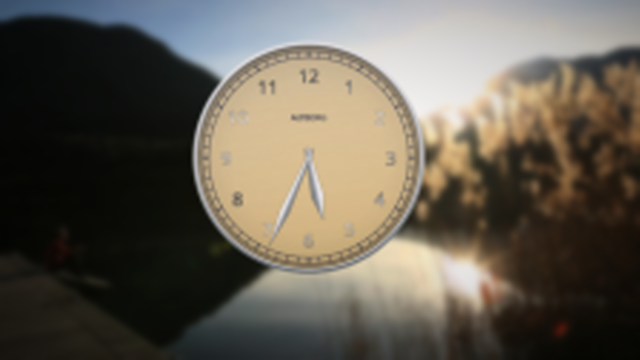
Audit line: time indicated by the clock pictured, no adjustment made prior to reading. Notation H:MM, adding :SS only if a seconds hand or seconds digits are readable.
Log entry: 5:34
